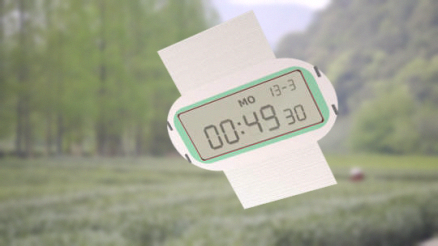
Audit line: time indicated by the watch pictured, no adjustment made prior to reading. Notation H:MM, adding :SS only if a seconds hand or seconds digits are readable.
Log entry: 0:49:30
